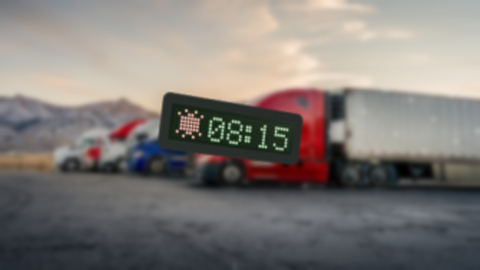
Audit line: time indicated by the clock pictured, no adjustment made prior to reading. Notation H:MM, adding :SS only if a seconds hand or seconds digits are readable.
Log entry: 8:15
